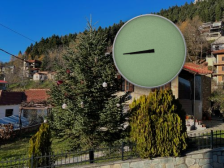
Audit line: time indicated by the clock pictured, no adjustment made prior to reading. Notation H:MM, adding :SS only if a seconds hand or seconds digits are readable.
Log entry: 8:44
